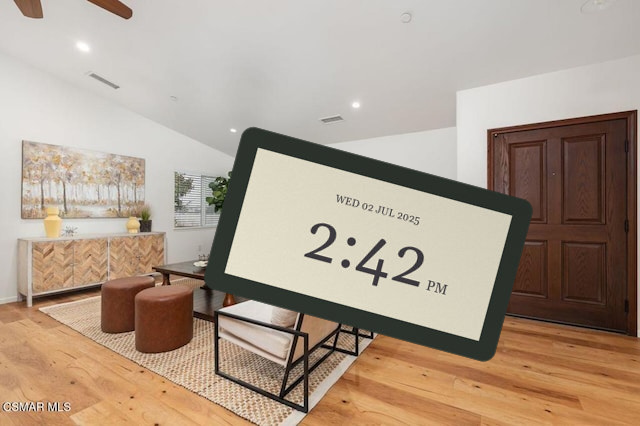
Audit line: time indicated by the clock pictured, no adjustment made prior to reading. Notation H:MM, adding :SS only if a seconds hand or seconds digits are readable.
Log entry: 2:42
